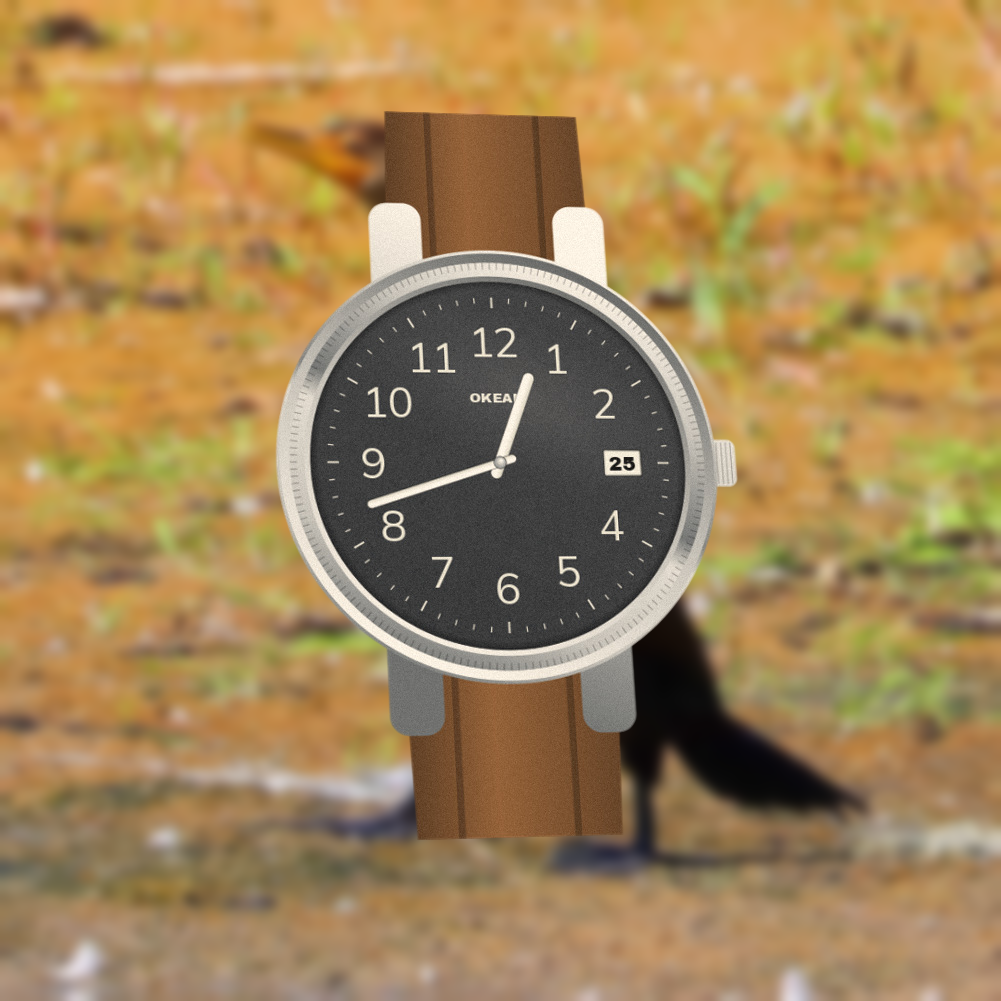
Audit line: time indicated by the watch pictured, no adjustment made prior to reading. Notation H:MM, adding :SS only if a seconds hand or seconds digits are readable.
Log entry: 12:42
